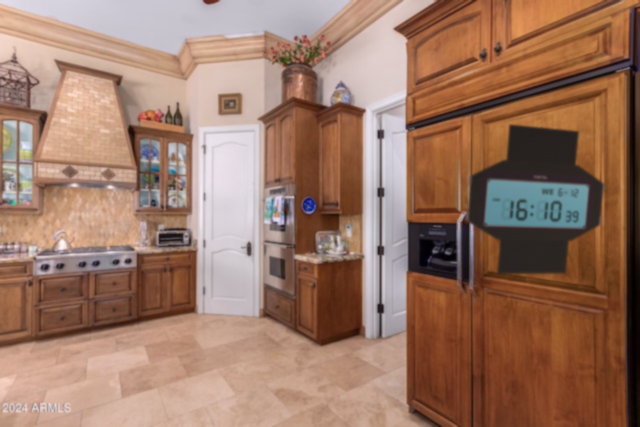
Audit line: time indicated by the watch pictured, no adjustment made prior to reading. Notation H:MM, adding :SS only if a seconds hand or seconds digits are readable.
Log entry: 16:10:39
